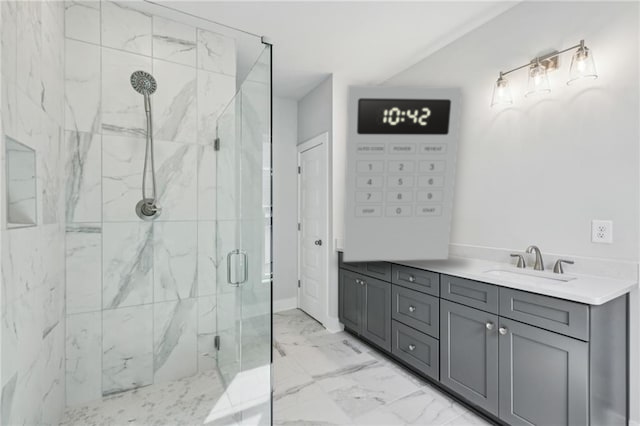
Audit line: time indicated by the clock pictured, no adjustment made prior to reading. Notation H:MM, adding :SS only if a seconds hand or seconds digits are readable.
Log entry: 10:42
